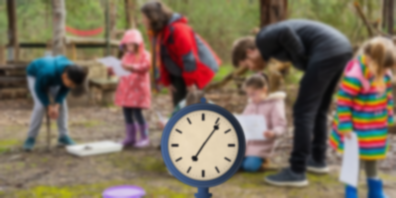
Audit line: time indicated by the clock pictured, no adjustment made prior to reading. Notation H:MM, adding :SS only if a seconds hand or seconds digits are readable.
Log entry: 7:06
